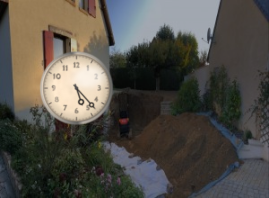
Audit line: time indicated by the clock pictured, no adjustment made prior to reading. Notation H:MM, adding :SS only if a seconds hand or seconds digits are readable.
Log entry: 5:23
